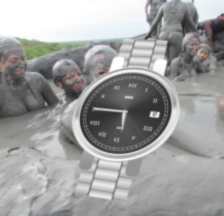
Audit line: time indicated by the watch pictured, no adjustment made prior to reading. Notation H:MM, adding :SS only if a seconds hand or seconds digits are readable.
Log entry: 5:45
